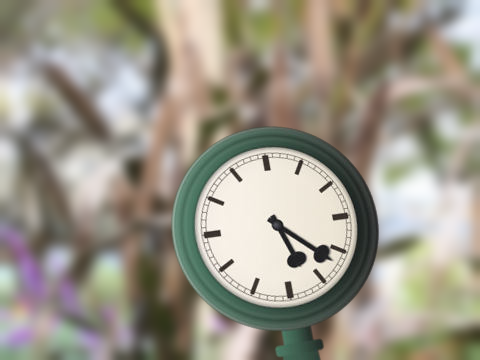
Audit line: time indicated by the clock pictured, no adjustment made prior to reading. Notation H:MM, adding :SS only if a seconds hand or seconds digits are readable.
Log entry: 5:22
